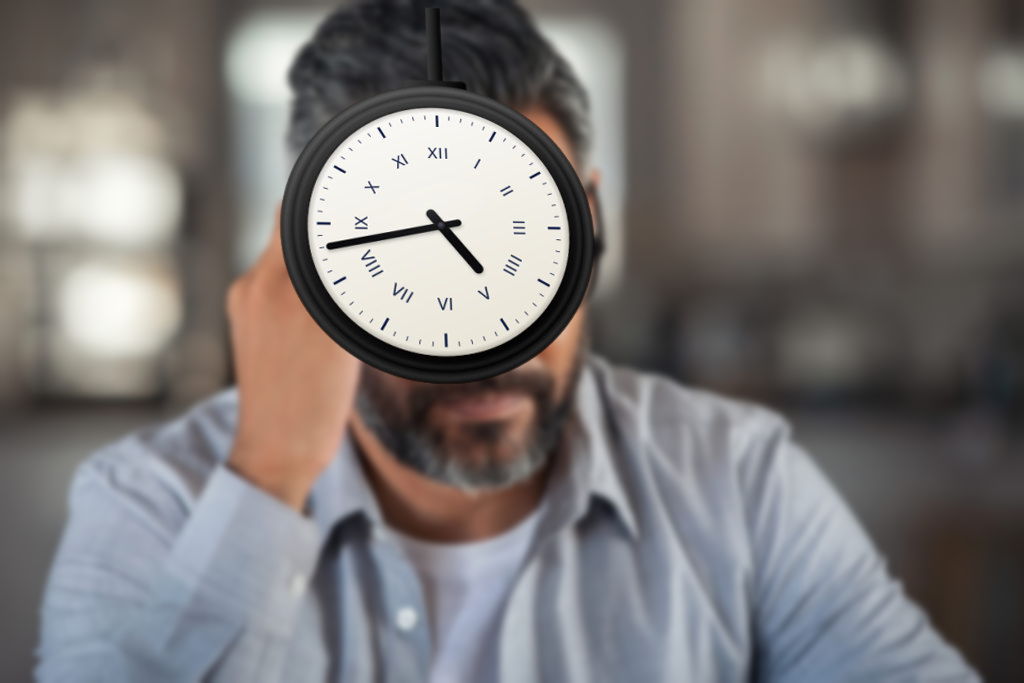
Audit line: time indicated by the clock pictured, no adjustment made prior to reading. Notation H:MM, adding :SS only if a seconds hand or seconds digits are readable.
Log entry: 4:43
